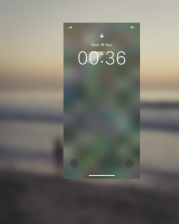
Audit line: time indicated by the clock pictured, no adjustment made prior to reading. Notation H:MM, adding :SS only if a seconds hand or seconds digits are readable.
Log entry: 0:36
